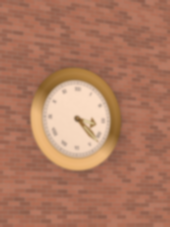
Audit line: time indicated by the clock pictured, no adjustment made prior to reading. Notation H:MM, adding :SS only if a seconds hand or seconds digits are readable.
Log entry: 3:22
